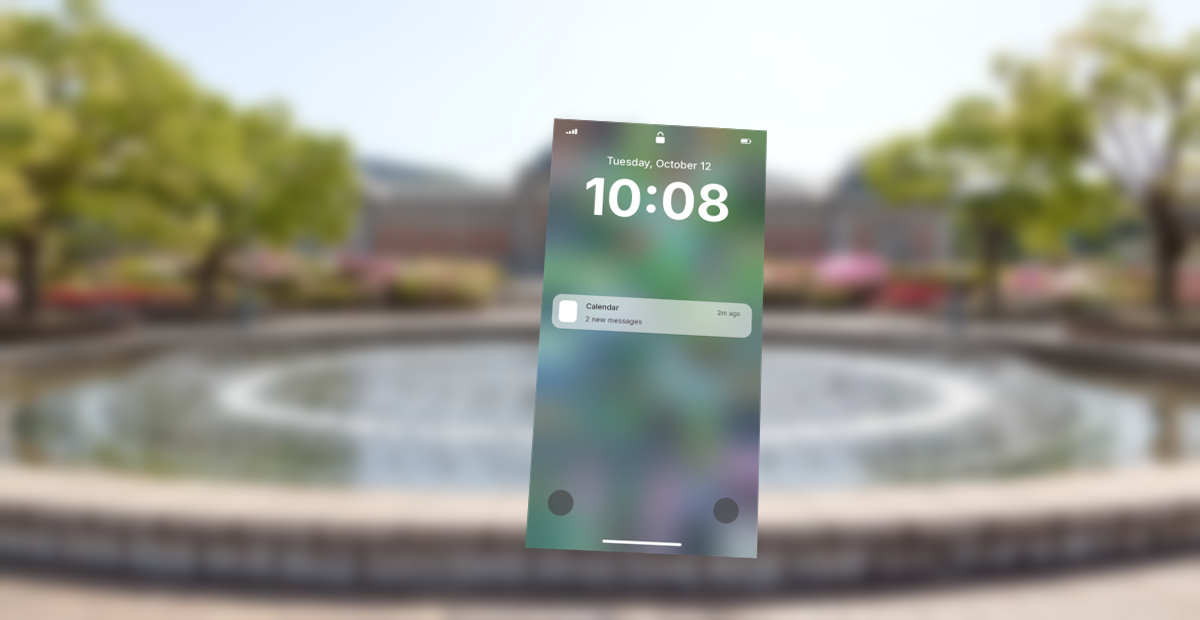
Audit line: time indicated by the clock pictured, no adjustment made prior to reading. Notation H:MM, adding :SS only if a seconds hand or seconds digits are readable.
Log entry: 10:08
